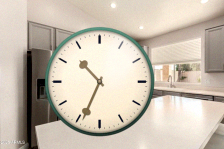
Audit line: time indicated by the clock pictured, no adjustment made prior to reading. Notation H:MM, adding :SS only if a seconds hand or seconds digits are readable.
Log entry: 10:34
